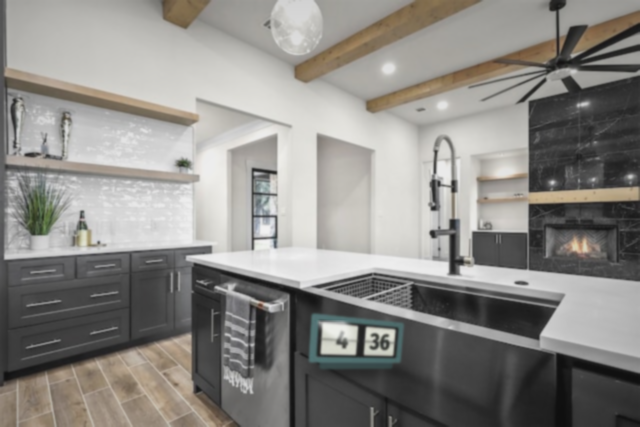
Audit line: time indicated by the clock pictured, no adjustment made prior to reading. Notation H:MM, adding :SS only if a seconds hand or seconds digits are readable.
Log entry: 4:36
